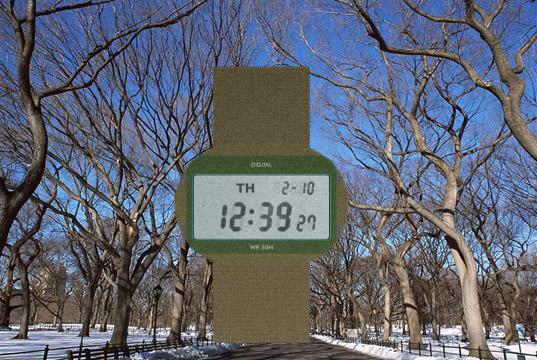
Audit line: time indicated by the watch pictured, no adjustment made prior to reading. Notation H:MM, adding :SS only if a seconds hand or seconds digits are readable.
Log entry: 12:39:27
